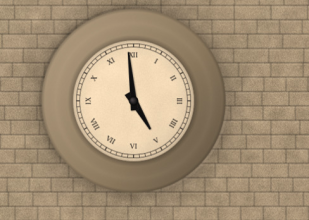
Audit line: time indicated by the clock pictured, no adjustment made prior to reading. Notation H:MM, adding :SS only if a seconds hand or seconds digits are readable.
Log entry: 4:59
